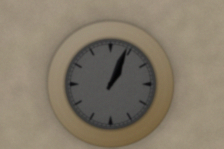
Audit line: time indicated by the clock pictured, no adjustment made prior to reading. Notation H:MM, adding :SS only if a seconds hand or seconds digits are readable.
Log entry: 1:04
